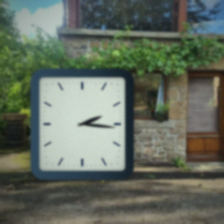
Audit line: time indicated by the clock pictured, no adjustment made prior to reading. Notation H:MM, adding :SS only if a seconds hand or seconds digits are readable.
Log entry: 2:16
